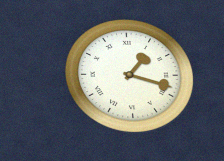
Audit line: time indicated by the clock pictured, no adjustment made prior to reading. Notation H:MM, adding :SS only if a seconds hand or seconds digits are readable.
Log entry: 1:18
